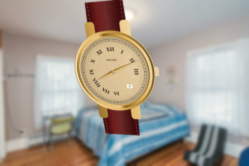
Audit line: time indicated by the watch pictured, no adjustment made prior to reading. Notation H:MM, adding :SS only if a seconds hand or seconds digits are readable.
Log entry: 8:11
